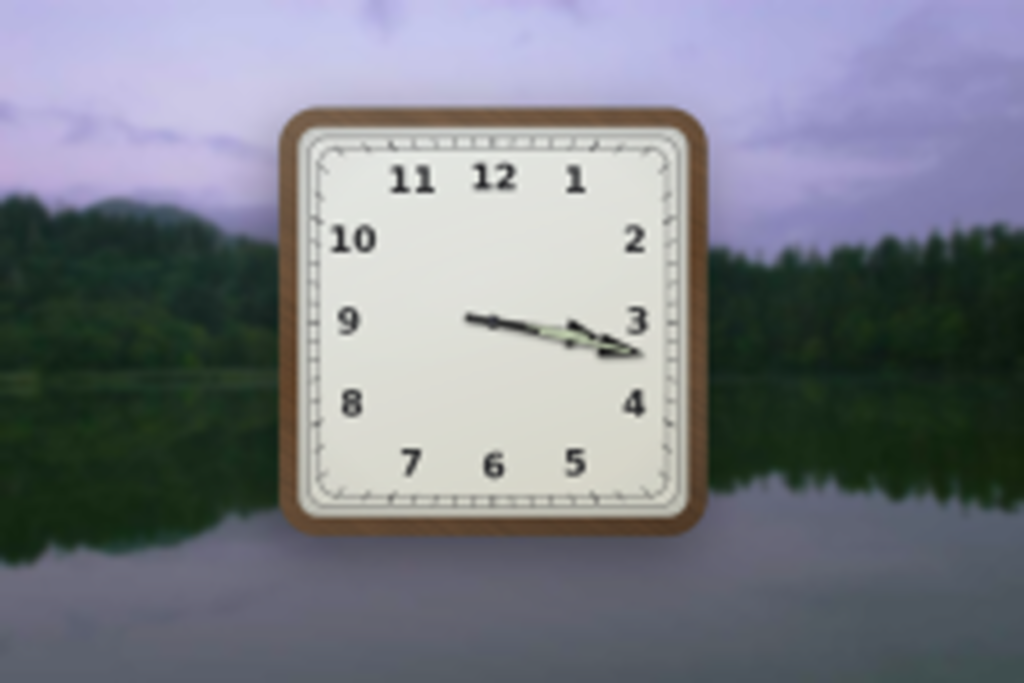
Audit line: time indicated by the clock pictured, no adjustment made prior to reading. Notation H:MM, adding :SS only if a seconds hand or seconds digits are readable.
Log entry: 3:17
